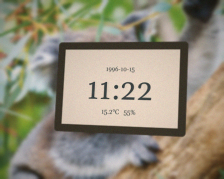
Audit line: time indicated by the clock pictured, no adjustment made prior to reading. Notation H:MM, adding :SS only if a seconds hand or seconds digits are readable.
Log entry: 11:22
